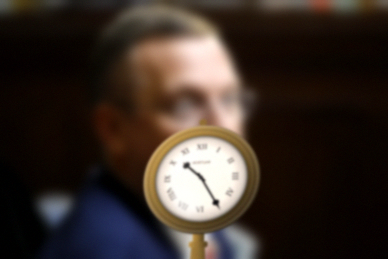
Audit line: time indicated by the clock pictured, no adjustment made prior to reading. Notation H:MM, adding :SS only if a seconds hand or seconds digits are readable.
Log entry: 10:25
